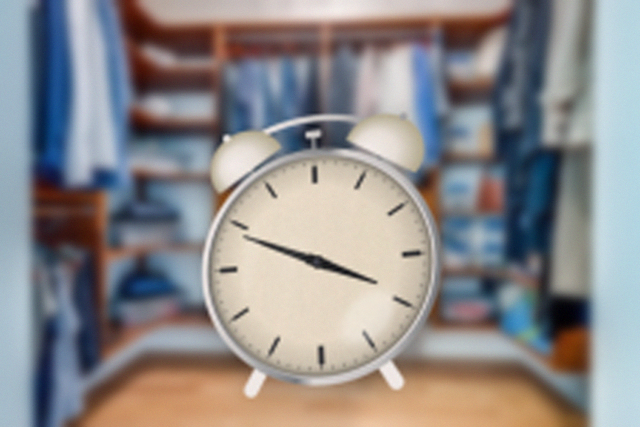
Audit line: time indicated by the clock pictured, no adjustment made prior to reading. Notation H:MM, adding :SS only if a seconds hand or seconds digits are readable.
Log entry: 3:49
